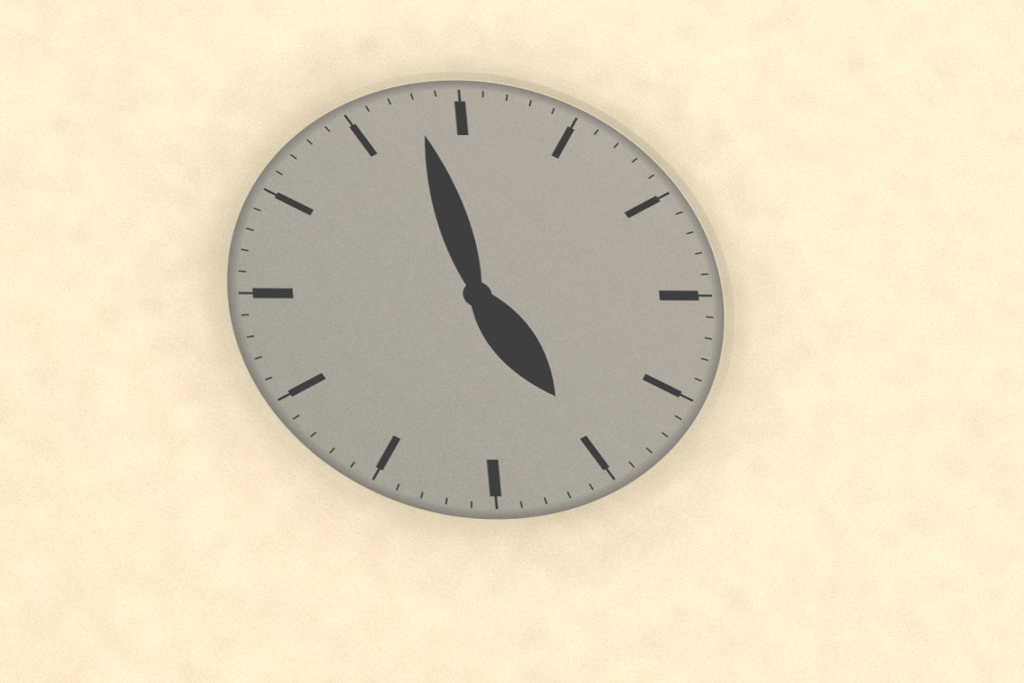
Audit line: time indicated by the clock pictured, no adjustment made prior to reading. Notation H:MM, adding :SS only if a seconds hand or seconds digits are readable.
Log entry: 4:58
